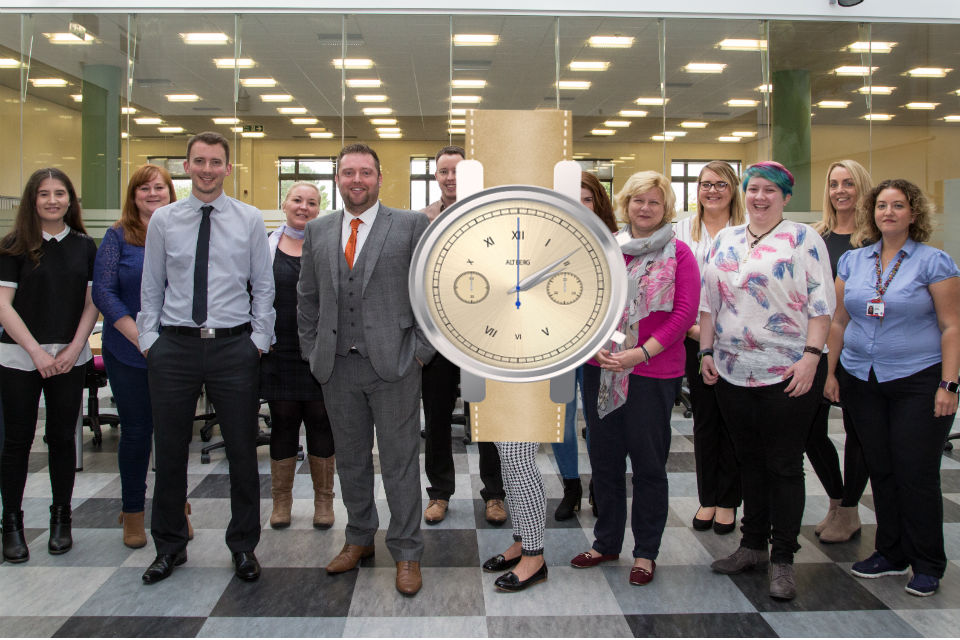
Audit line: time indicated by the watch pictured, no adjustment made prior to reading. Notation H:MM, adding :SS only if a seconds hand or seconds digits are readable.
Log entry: 2:09
